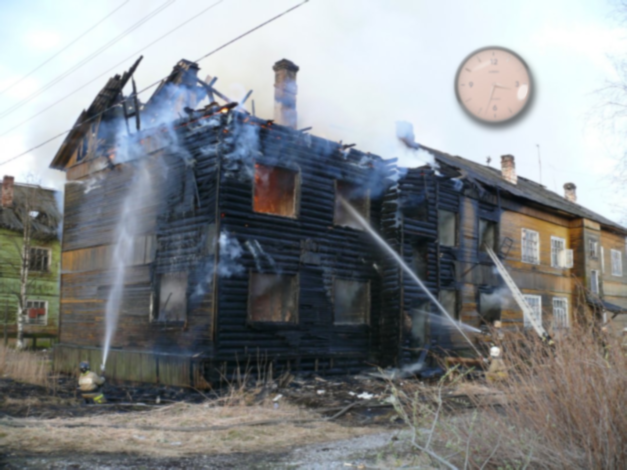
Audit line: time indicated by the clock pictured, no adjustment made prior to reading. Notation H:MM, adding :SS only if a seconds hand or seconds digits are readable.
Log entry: 3:33
